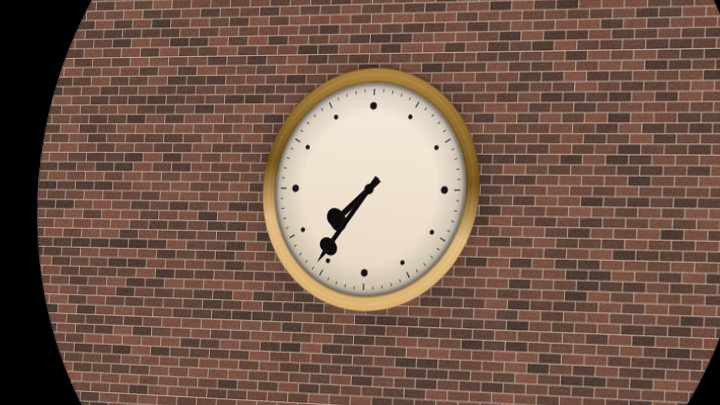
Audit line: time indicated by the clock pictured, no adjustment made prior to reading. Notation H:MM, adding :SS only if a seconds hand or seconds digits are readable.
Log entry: 7:36
